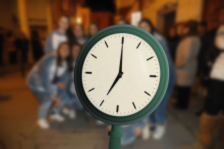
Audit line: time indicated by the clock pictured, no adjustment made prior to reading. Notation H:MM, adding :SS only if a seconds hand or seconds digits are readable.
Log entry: 7:00
